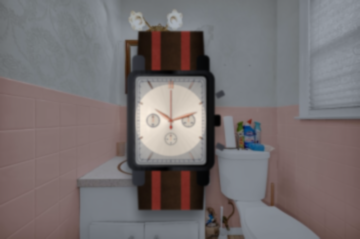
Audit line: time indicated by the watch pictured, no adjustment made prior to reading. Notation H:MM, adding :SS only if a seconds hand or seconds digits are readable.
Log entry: 10:12
